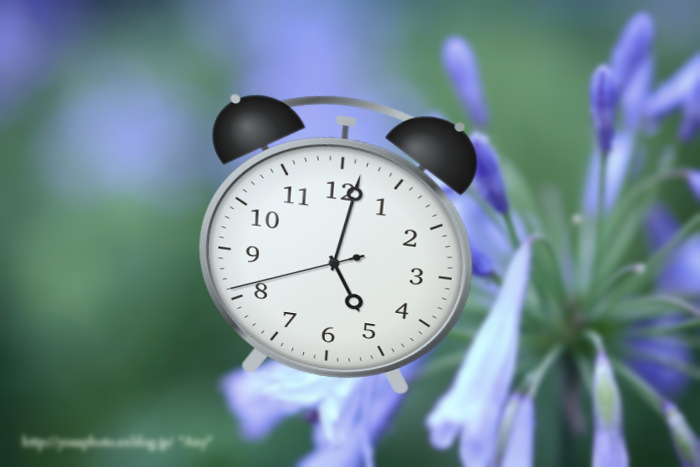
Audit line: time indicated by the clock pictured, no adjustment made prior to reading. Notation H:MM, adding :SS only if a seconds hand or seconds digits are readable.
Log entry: 5:01:41
